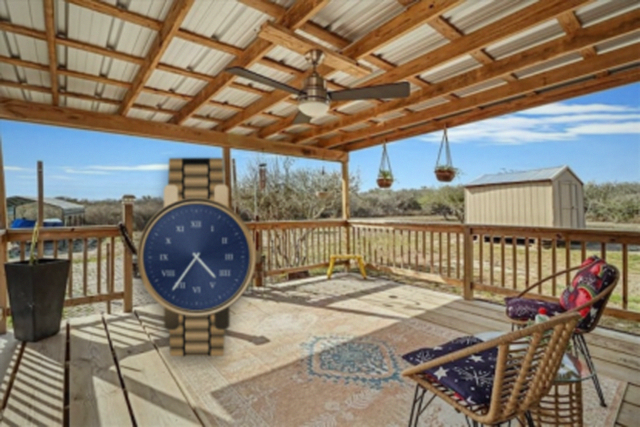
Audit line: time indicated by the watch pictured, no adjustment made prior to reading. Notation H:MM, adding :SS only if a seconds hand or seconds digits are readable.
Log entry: 4:36
